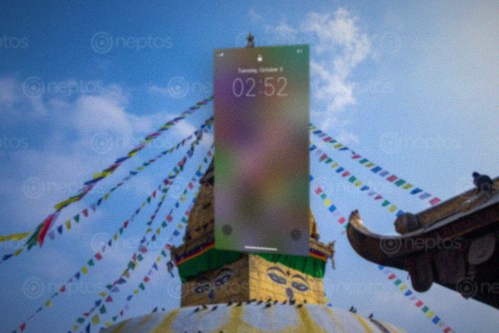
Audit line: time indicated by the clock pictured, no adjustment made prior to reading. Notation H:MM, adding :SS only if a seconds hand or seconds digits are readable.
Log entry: 2:52
